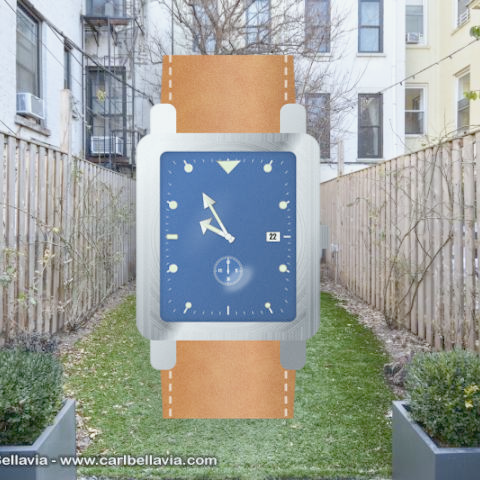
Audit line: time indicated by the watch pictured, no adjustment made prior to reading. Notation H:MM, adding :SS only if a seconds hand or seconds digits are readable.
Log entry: 9:55
